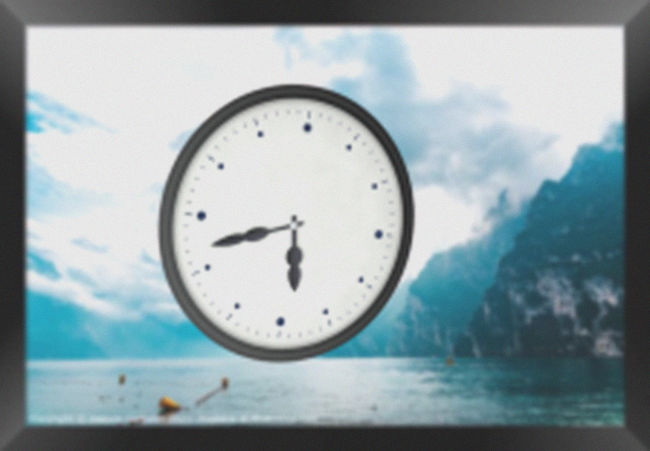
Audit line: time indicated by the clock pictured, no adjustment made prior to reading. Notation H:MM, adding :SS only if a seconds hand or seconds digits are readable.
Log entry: 5:42
